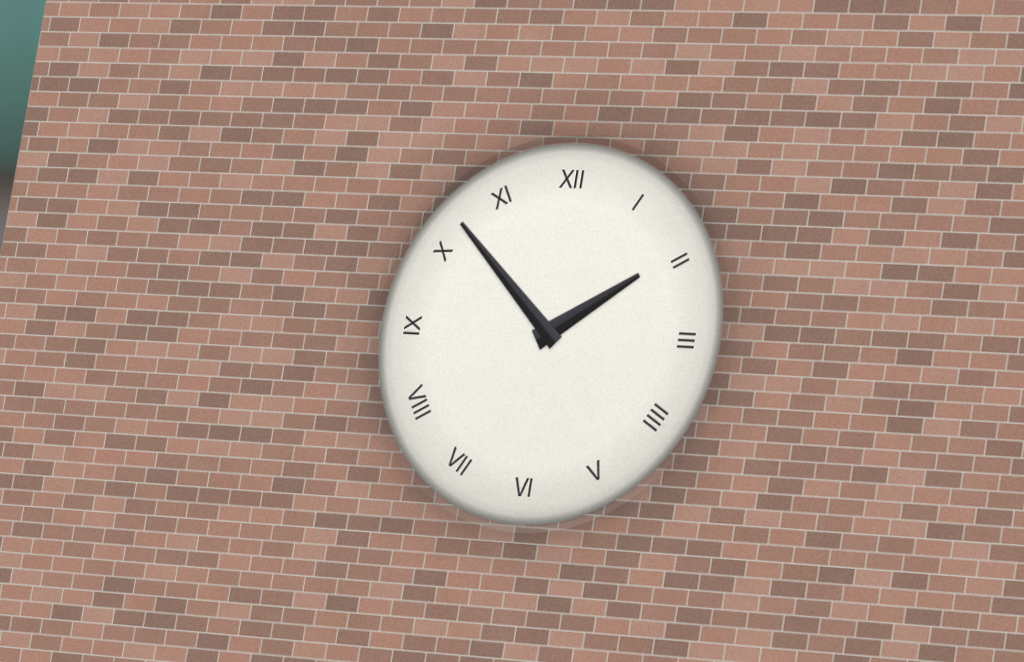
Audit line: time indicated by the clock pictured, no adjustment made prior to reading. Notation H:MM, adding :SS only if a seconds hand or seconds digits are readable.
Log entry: 1:52
